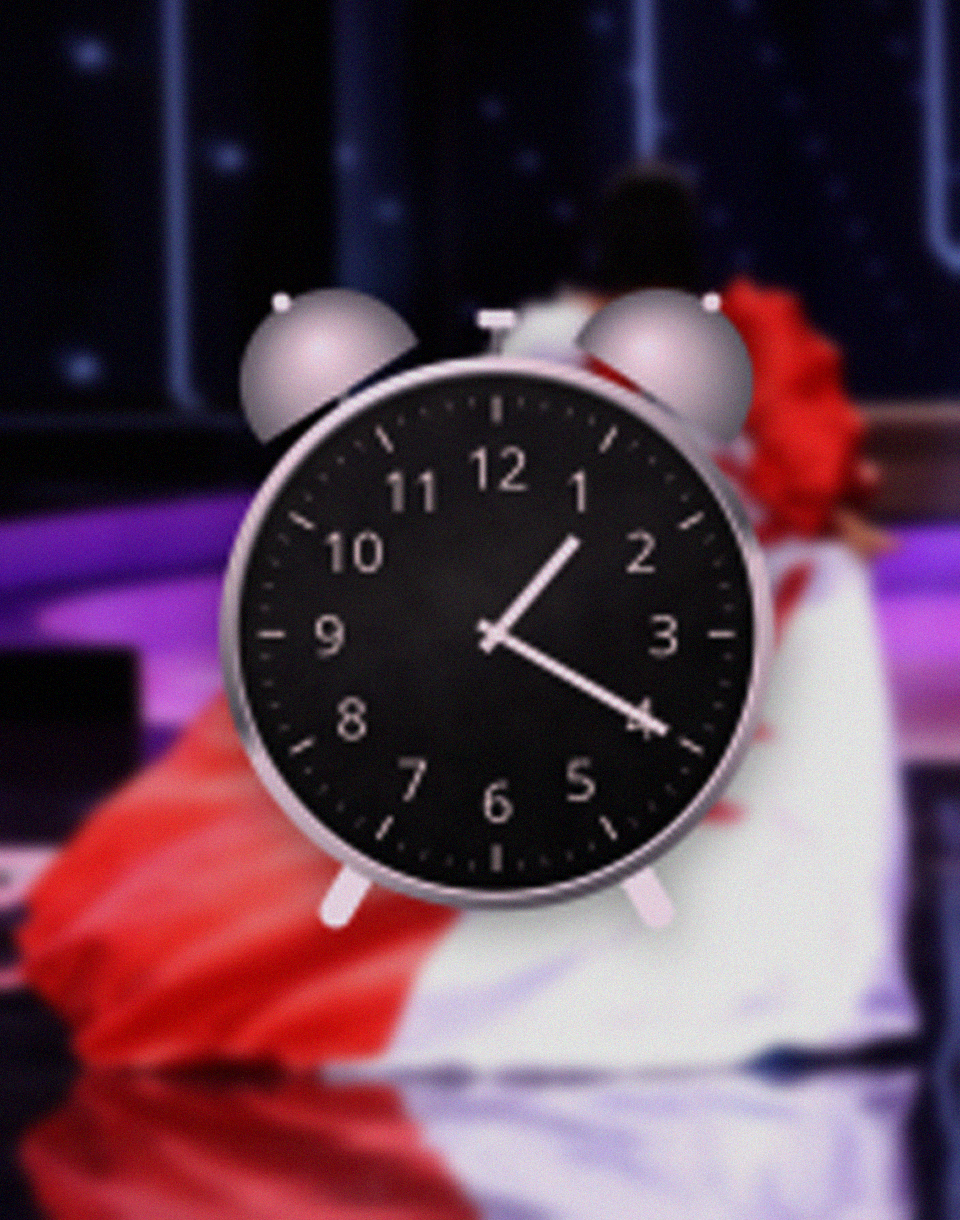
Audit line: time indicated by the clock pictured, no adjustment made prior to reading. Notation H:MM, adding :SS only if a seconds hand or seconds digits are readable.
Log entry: 1:20
